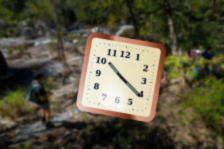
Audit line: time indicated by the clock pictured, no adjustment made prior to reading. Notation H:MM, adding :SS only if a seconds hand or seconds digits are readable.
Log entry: 10:21
